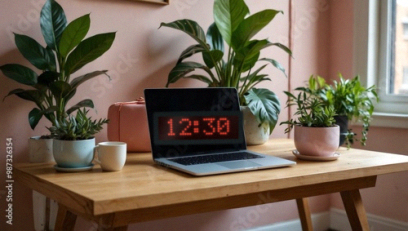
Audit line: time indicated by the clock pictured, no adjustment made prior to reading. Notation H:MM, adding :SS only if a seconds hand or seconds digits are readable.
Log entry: 12:30
